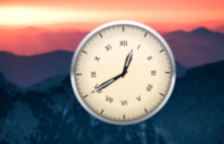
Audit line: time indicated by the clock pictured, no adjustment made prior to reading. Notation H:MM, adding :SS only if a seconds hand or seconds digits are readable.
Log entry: 12:40
